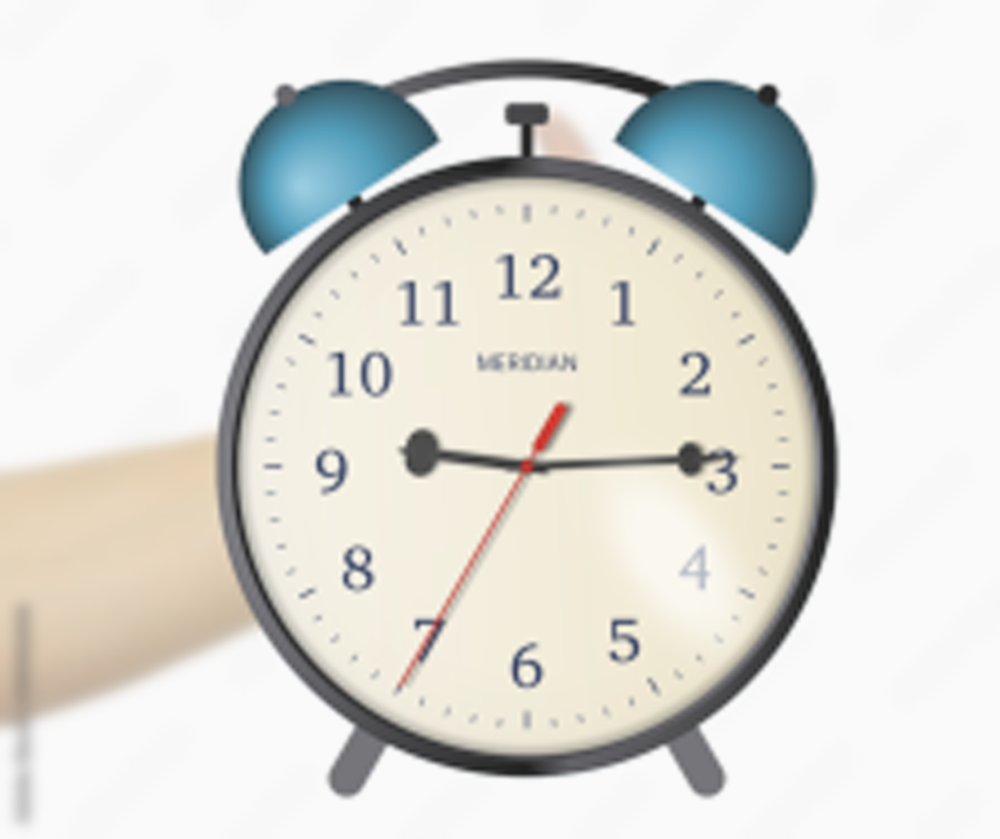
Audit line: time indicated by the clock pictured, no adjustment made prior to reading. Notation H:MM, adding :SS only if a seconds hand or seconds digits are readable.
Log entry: 9:14:35
